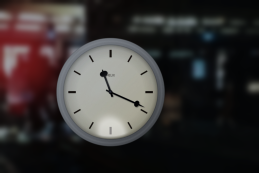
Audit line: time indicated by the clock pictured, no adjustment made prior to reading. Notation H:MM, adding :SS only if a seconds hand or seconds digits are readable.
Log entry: 11:19
